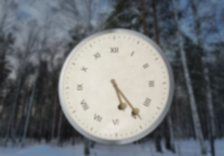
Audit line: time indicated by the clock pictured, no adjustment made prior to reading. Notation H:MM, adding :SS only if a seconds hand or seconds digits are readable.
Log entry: 5:24
